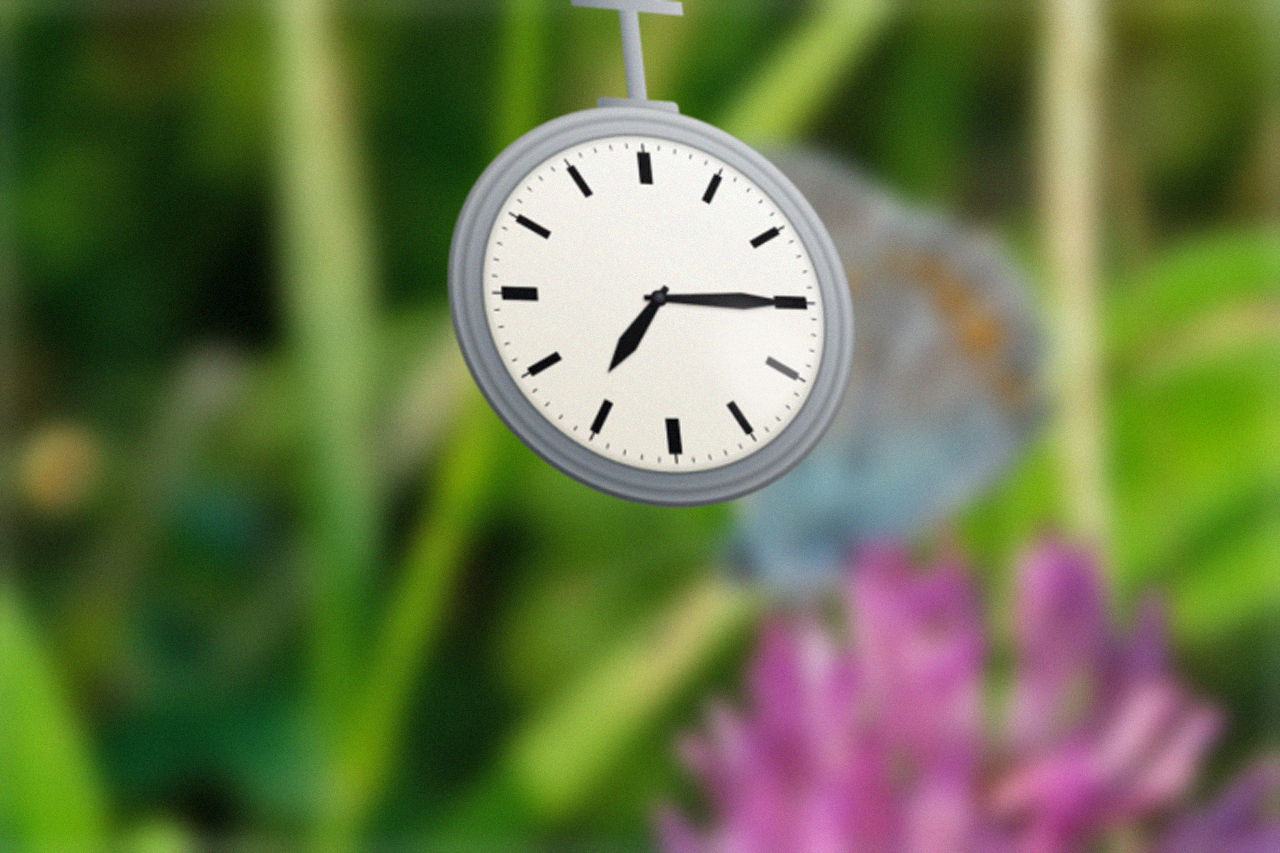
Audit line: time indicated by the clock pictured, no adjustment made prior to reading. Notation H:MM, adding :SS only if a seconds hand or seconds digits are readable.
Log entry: 7:15
